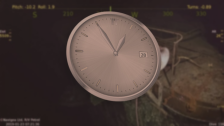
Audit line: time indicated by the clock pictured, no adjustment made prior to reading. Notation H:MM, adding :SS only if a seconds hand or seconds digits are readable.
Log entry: 12:55
